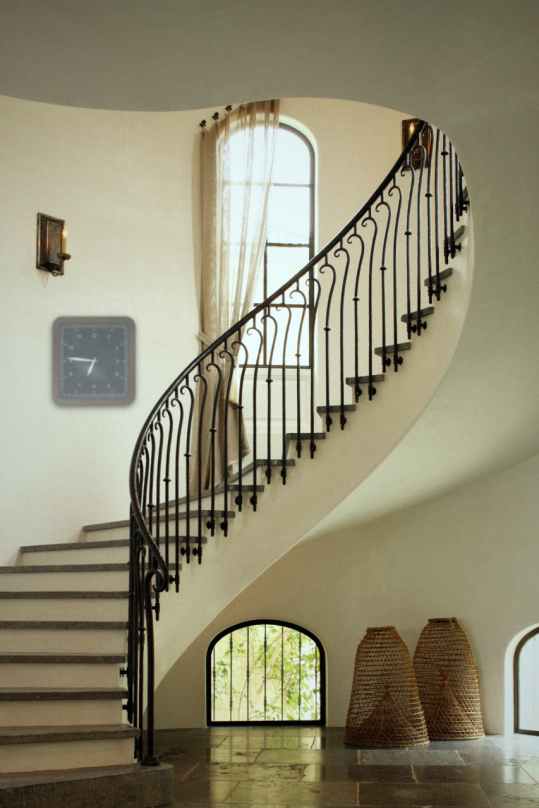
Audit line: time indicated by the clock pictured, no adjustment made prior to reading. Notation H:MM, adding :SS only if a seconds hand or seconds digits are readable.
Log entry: 6:46
